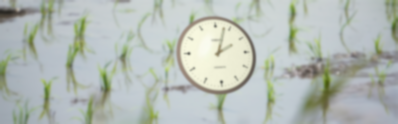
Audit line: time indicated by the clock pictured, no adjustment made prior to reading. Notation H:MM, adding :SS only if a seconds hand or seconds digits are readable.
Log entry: 2:03
